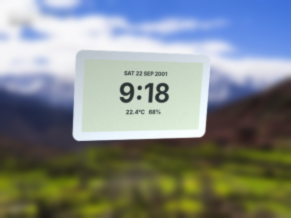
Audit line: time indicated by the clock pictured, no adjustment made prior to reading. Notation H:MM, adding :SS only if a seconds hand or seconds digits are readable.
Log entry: 9:18
